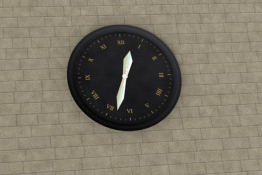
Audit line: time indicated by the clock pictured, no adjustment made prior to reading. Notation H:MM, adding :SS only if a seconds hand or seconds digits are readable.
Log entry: 12:33
